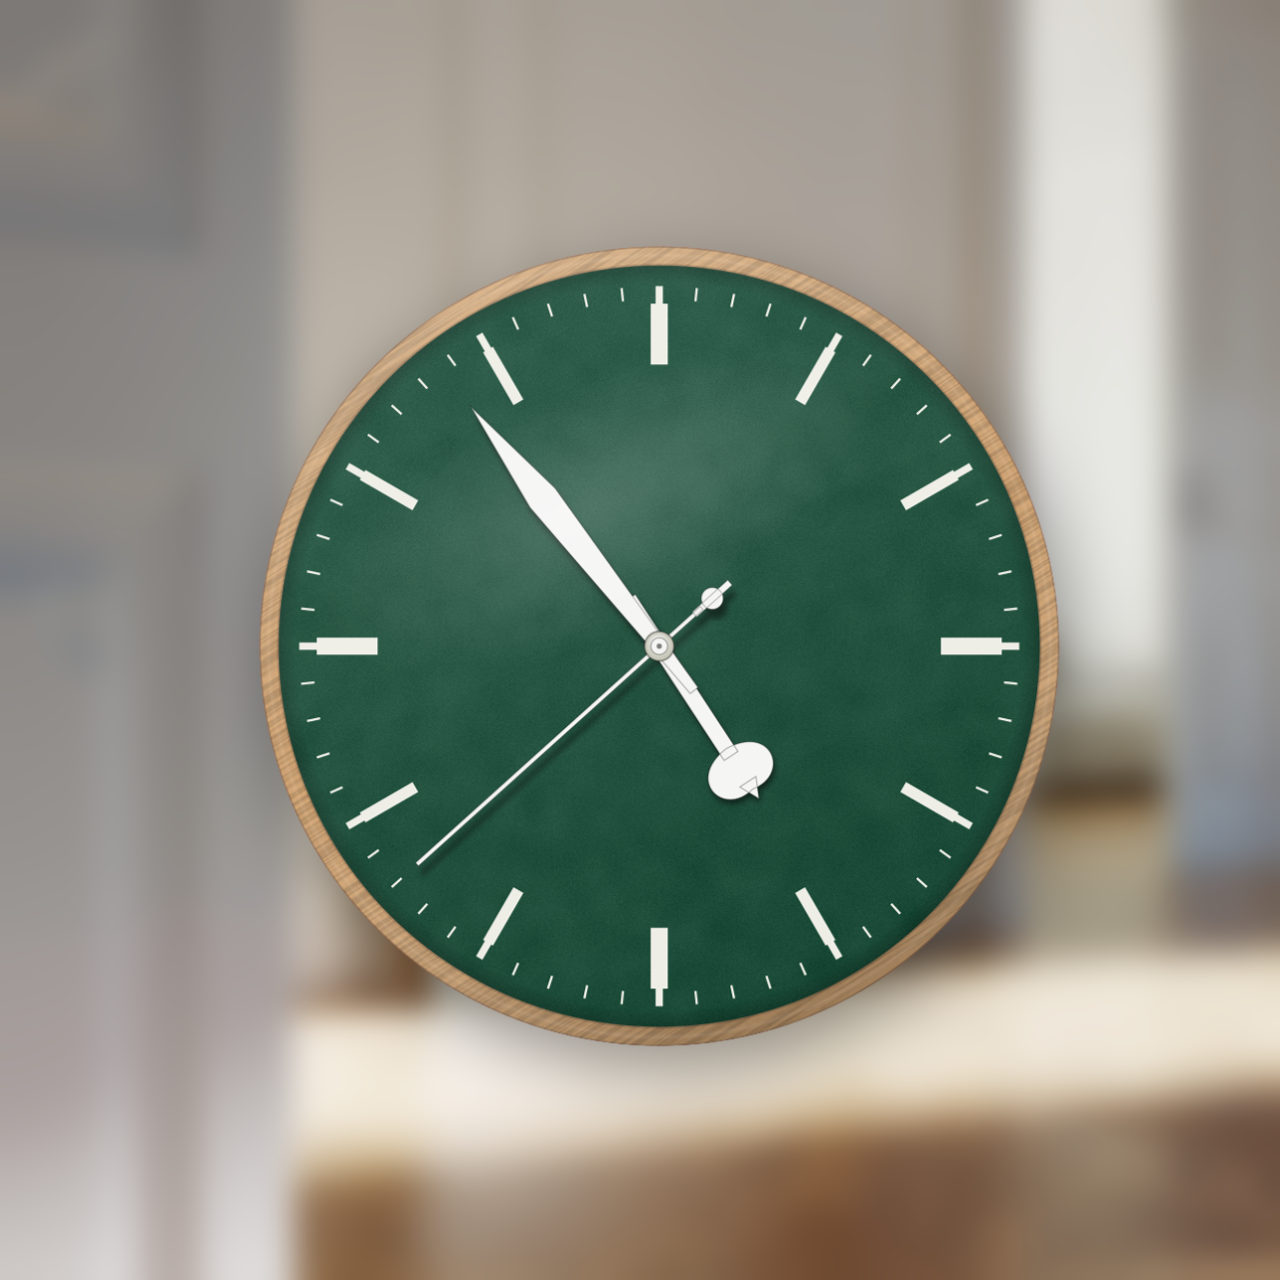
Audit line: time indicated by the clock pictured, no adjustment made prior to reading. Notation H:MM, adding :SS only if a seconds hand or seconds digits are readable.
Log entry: 4:53:38
